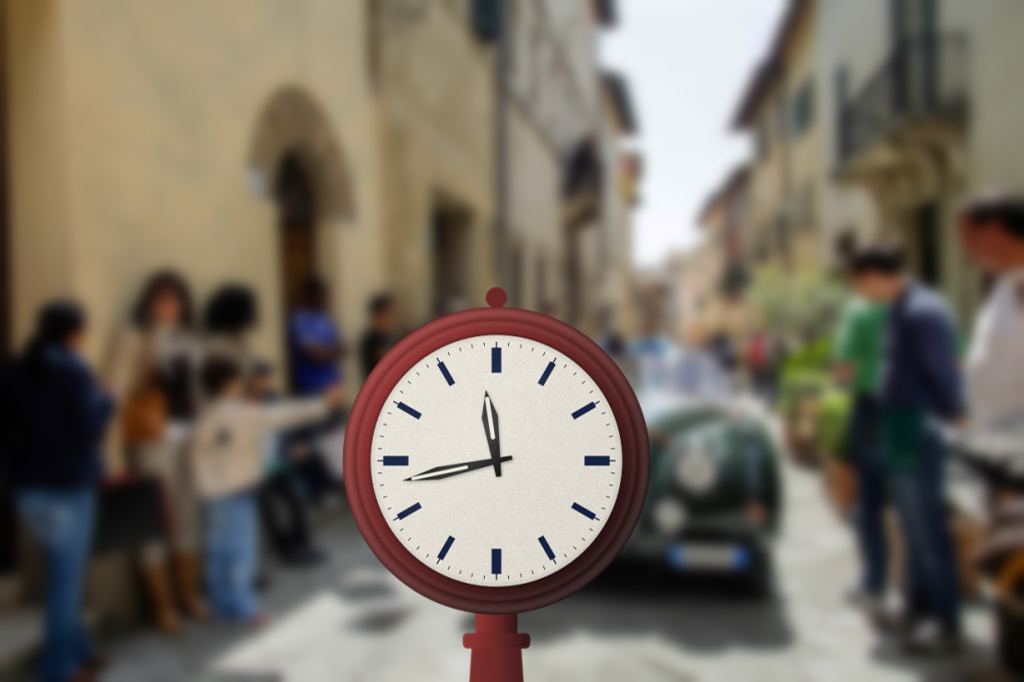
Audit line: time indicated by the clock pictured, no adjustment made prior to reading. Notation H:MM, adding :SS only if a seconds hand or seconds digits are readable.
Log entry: 11:43
